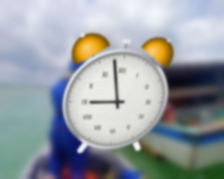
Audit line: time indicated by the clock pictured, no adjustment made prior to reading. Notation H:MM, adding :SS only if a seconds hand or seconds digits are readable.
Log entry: 8:58
